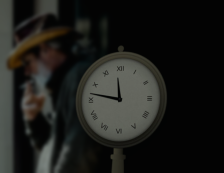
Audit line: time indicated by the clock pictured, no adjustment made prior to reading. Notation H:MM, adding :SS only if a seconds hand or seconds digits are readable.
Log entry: 11:47
